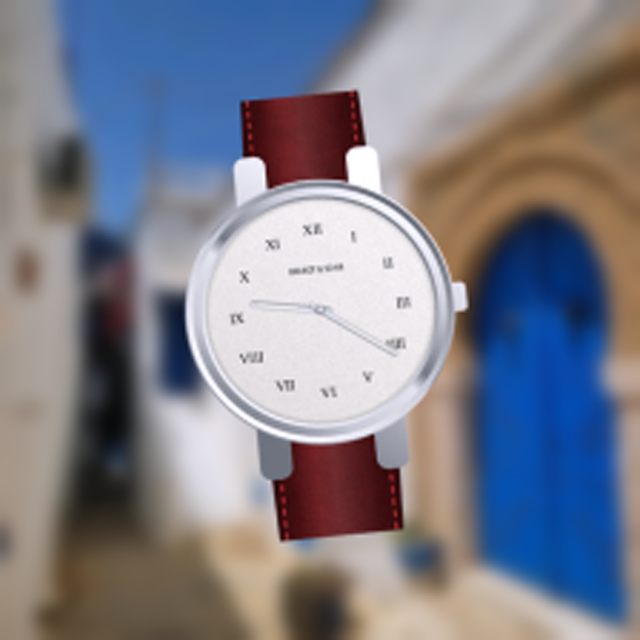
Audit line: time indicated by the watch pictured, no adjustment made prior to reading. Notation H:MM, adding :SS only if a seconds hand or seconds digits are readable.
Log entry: 9:21
